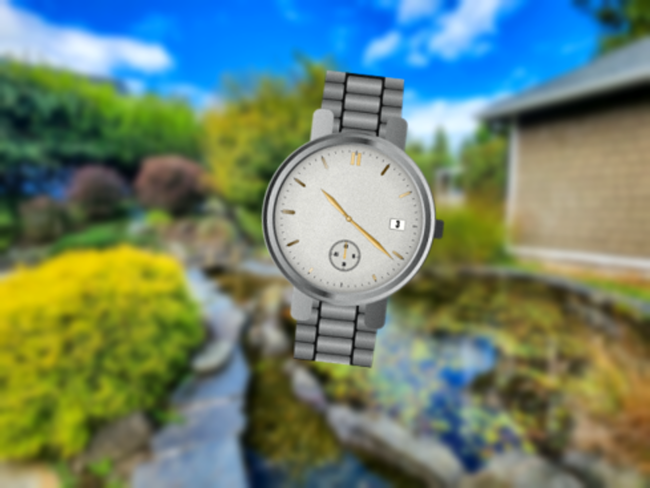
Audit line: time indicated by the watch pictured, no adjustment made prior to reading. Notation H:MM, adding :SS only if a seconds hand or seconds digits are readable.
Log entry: 10:21
